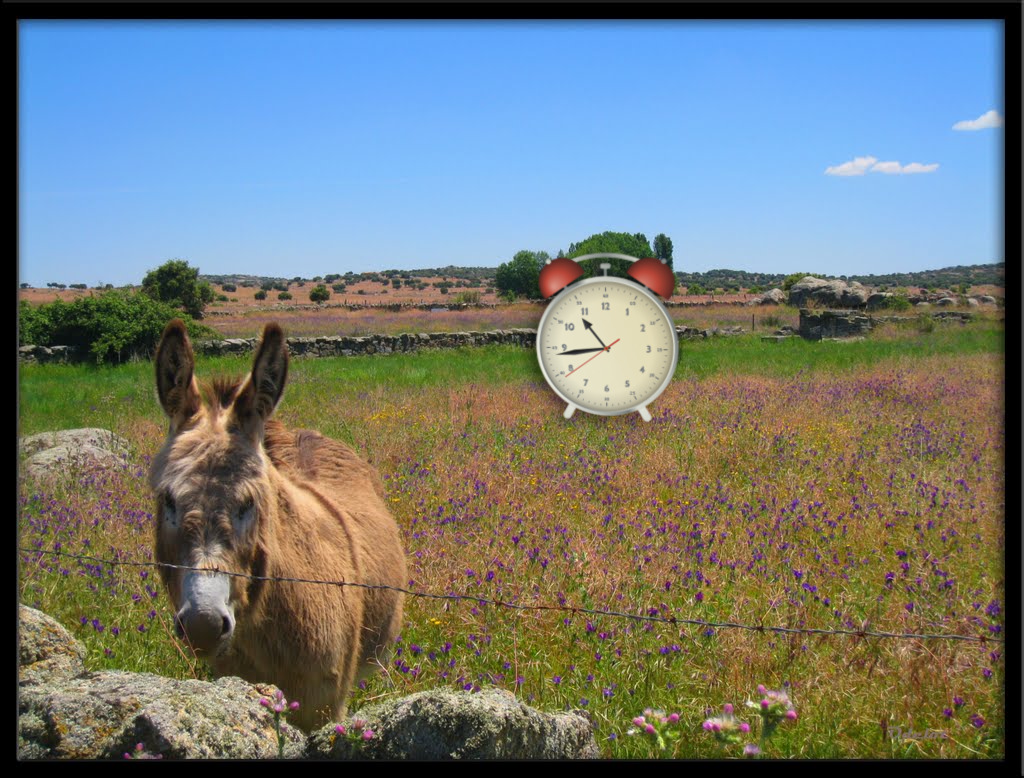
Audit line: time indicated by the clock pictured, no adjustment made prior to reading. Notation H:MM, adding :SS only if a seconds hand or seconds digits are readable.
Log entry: 10:43:39
